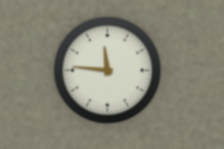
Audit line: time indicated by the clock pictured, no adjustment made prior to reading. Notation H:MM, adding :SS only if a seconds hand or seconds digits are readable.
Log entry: 11:46
